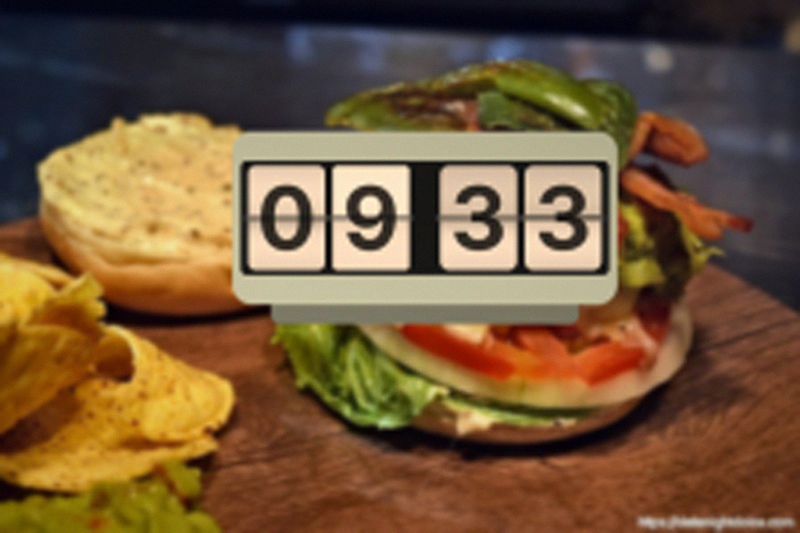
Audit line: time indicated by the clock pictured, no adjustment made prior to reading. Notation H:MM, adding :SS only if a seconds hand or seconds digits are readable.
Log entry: 9:33
